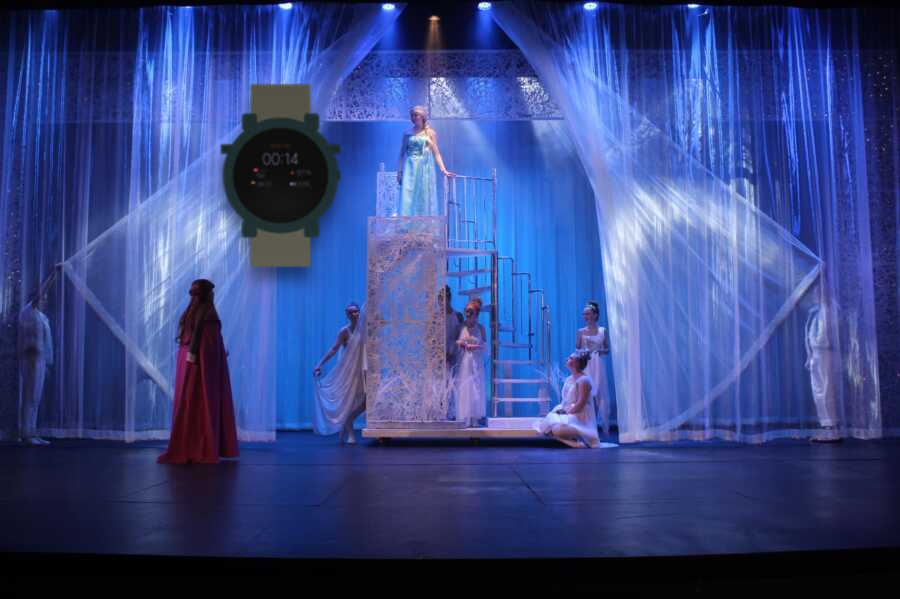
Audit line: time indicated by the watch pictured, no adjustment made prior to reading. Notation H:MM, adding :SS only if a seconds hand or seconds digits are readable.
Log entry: 0:14
